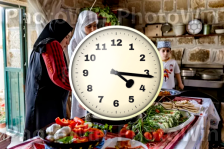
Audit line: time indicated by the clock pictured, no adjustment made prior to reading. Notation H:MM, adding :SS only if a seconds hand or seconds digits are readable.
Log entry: 4:16
